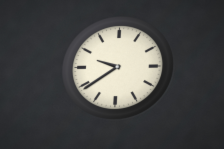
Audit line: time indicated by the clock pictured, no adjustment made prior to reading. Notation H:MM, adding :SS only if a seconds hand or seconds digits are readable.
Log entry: 9:39
